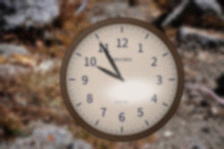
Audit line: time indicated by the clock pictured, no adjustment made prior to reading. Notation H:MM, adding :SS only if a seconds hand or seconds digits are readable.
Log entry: 9:55
